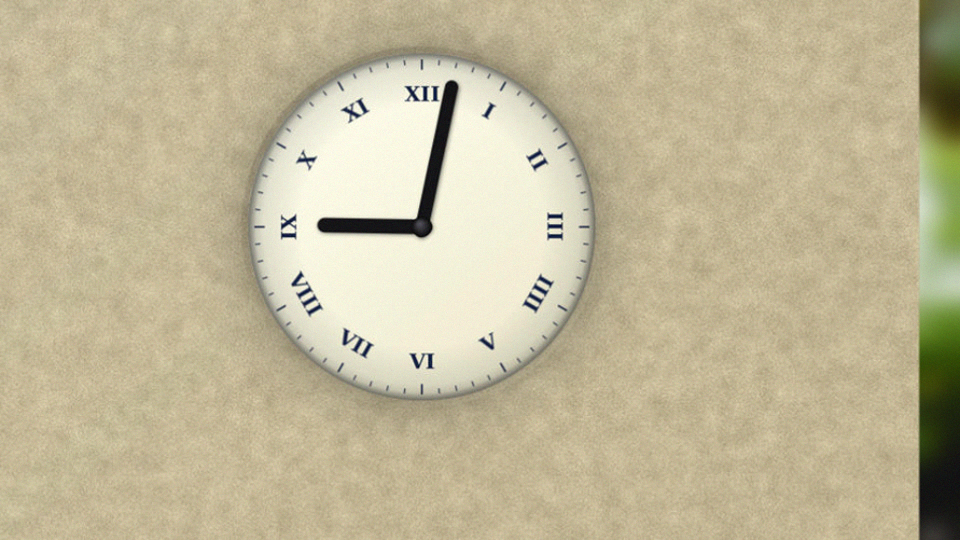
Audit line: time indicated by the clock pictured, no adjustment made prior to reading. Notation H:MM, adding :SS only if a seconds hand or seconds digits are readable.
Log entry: 9:02
